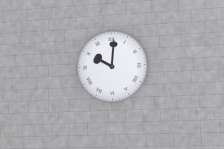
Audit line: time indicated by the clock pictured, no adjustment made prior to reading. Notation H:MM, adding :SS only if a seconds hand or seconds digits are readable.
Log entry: 10:01
